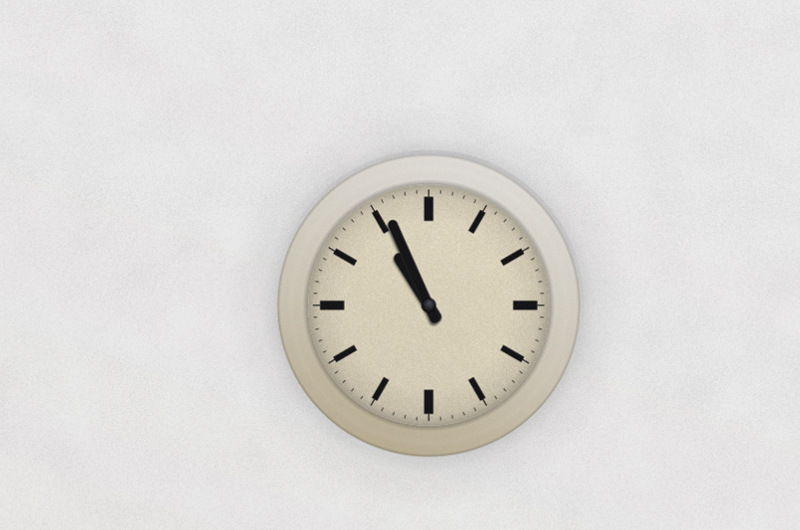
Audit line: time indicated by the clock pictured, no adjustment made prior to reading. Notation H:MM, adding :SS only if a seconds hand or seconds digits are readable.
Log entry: 10:56
